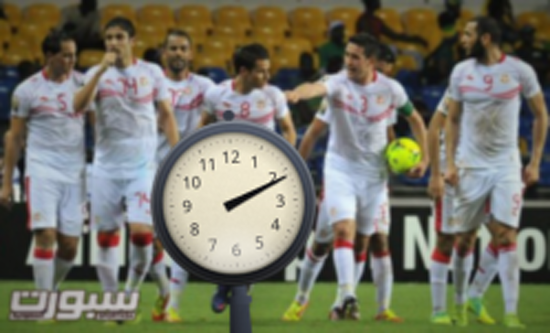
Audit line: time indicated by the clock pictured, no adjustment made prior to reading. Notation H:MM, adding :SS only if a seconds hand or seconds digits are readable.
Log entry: 2:11
